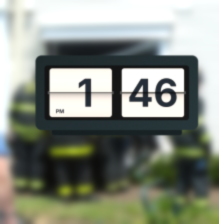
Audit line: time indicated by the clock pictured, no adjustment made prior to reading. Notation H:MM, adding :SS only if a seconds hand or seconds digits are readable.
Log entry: 1:46
